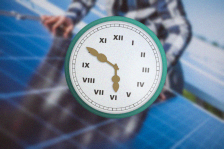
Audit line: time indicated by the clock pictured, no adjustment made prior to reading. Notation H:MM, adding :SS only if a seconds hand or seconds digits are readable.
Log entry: 5:50
